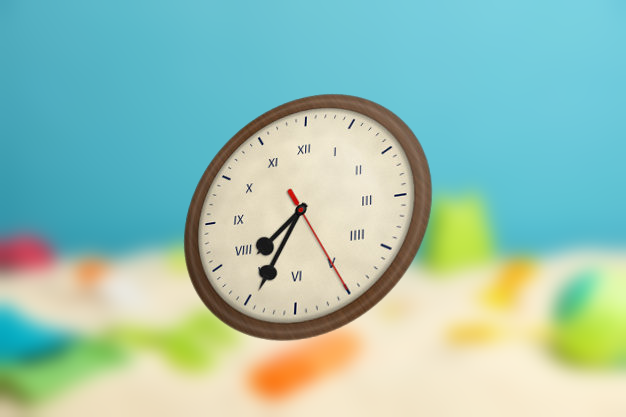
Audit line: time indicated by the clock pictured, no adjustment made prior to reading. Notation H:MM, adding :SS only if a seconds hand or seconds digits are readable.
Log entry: 7:34:25
